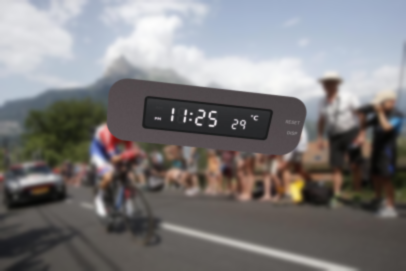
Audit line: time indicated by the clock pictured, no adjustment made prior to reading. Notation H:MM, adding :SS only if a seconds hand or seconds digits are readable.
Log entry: 11:25
